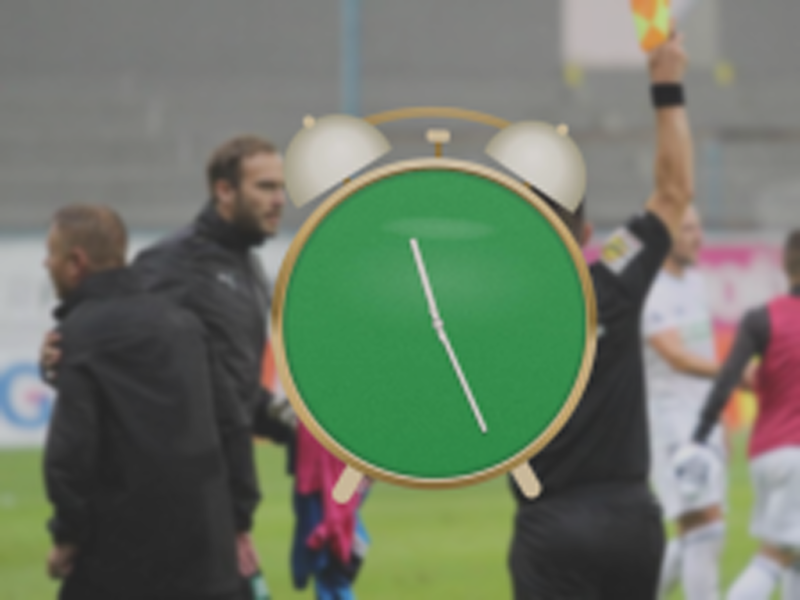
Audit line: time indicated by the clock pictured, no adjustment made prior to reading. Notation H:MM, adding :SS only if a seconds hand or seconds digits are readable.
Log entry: 11:26
